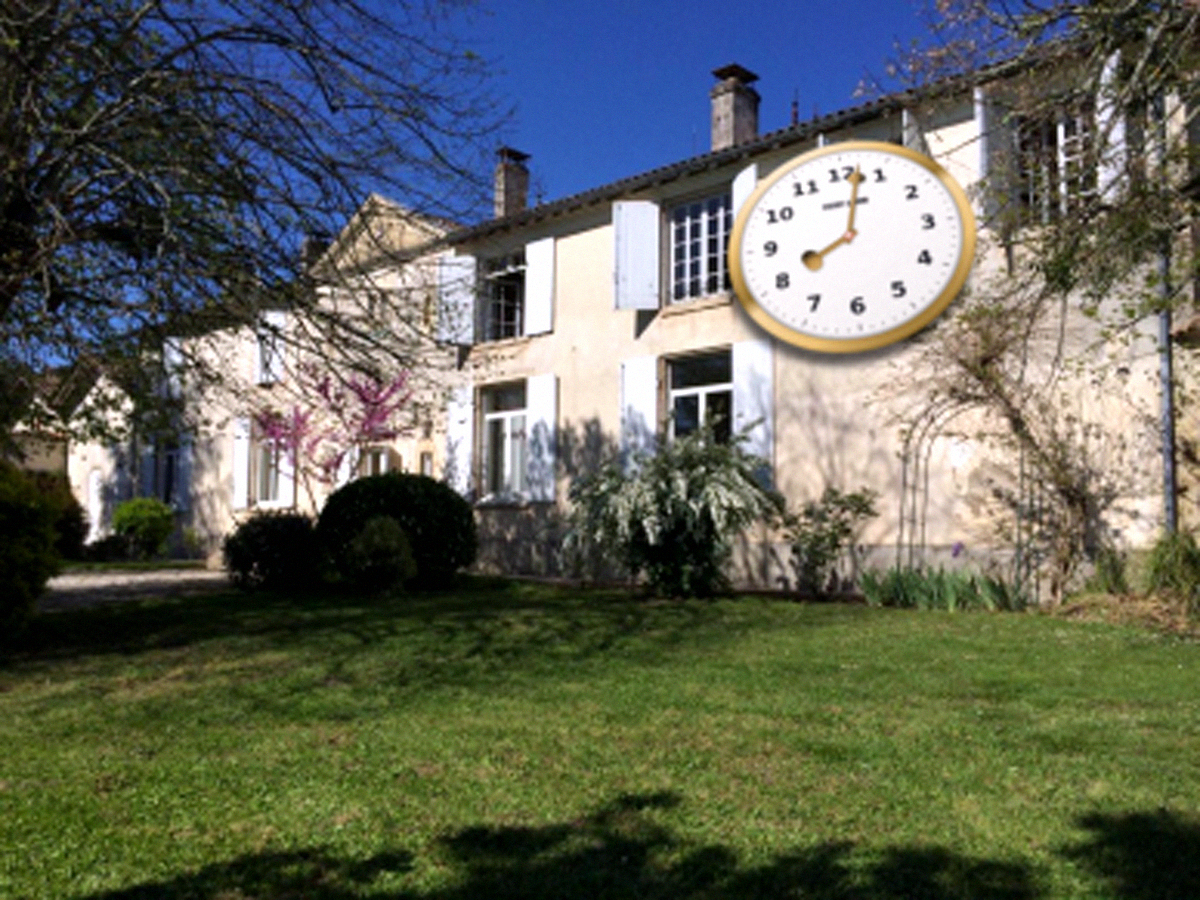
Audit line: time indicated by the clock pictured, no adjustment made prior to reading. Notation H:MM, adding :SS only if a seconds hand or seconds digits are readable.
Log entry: 8:02
